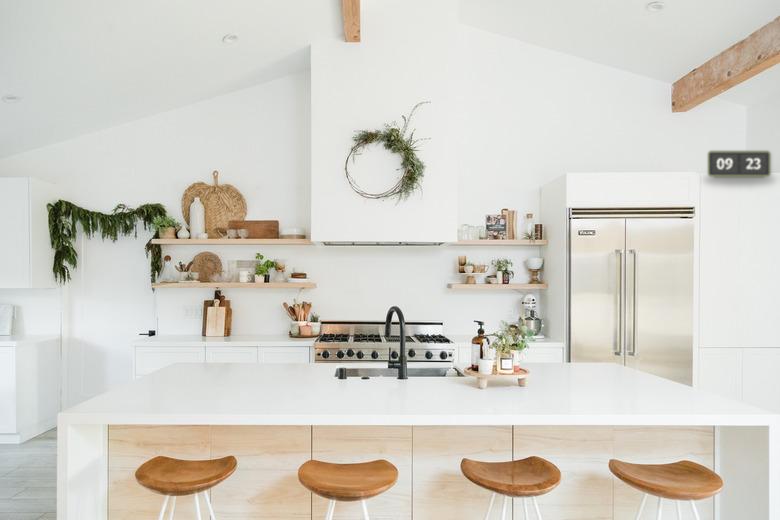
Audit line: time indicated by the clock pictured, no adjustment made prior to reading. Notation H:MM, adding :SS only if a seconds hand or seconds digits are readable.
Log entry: 9:23
